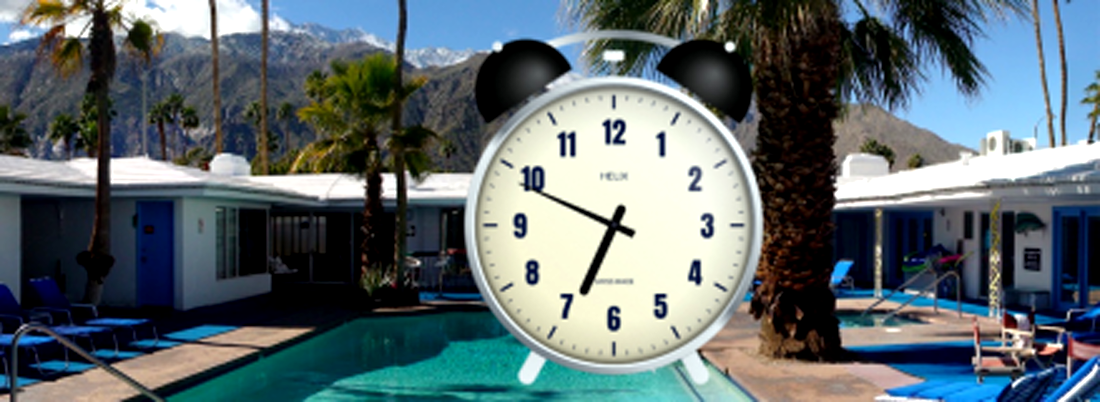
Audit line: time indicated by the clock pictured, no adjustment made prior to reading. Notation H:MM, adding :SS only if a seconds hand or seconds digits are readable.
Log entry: 6:49
